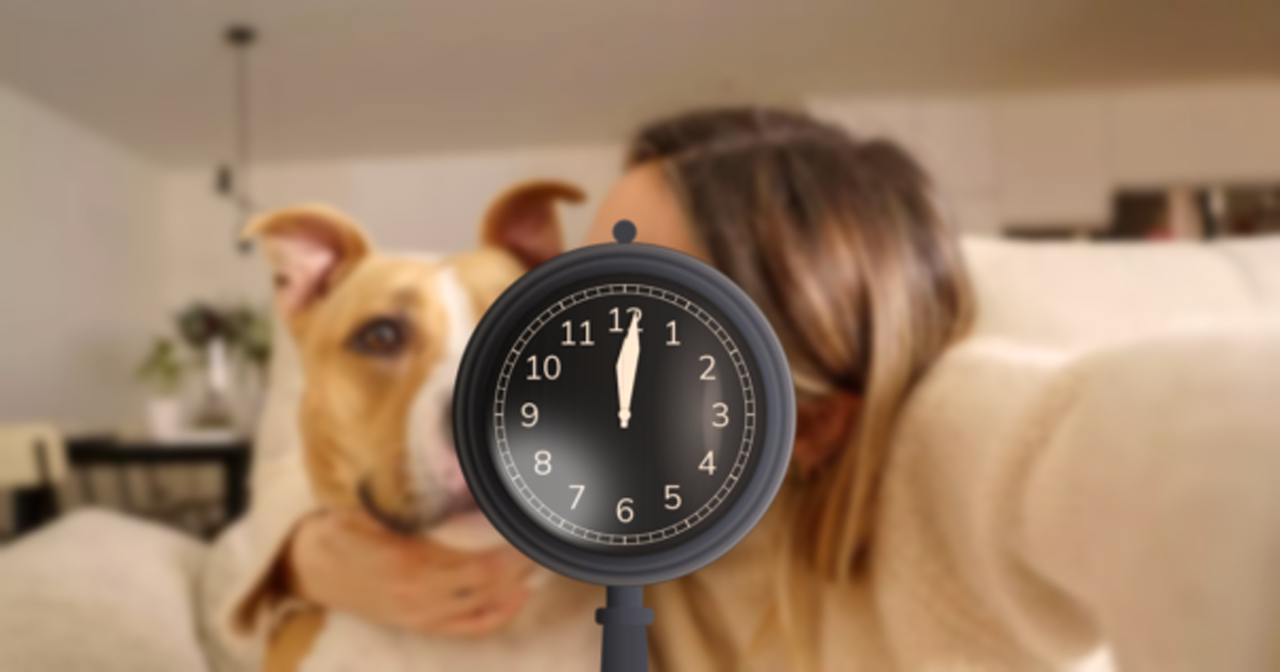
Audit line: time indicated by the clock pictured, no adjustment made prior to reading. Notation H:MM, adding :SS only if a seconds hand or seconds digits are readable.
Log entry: 12:01
